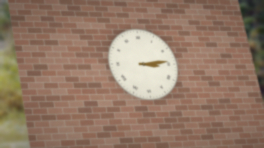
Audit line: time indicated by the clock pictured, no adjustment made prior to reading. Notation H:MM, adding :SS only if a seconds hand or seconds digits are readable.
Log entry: 3:14
